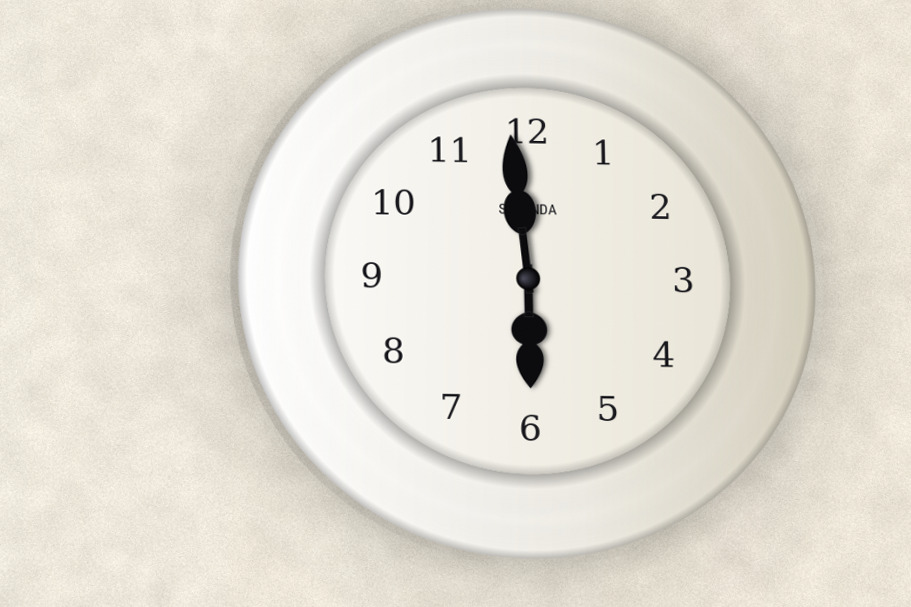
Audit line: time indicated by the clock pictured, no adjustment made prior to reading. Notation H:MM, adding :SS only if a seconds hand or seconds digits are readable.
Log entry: 5:59
